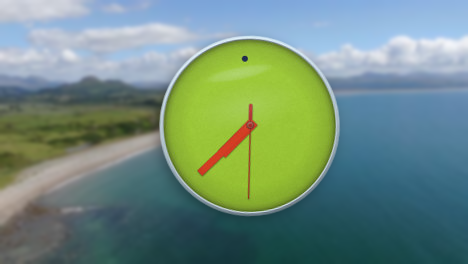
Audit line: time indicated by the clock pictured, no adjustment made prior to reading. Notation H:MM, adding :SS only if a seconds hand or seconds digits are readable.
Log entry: 7:38:31
